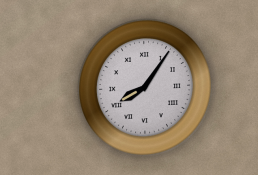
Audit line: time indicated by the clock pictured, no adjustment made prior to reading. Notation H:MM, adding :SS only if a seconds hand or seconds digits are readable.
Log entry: 8:06
